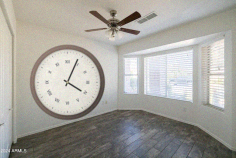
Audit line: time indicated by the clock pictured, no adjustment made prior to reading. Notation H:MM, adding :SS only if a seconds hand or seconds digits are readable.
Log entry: 4:04
